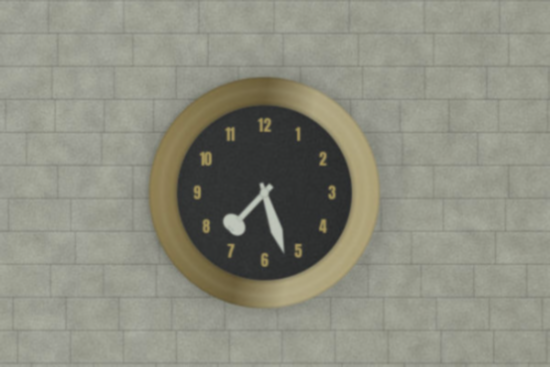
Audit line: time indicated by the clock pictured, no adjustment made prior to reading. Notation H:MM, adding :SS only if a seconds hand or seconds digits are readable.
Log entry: 7:27
